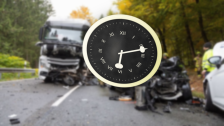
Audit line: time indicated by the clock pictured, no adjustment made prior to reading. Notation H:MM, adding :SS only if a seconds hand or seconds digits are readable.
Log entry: 6:12
